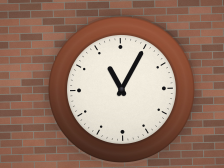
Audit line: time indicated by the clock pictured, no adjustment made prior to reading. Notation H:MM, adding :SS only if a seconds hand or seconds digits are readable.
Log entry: 11:05
